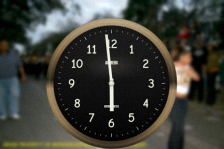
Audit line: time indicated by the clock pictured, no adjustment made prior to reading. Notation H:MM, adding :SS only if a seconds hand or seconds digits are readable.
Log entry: 5:59
